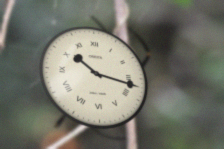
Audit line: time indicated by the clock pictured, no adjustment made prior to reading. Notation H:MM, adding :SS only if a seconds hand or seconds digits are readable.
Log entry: 10:17
